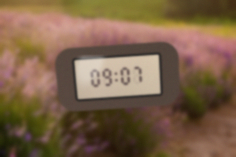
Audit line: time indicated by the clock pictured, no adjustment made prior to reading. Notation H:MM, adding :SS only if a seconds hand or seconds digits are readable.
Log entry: 9:07
